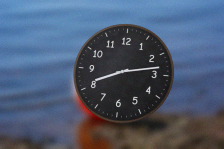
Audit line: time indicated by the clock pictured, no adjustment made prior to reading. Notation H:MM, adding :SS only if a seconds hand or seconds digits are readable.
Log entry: 8:13
